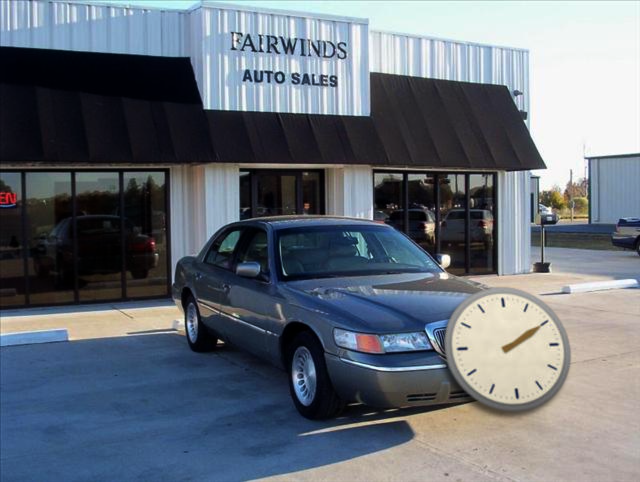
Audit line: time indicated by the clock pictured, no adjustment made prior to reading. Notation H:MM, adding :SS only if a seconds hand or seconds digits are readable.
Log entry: 2:10
